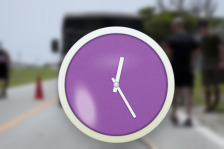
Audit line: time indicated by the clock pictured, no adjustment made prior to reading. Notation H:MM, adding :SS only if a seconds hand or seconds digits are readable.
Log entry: 12:25
